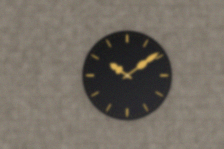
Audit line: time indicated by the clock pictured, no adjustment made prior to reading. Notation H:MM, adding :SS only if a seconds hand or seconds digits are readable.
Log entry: 10:09
